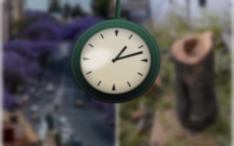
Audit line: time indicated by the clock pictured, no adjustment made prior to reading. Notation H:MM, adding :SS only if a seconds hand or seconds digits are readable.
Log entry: 1:12
